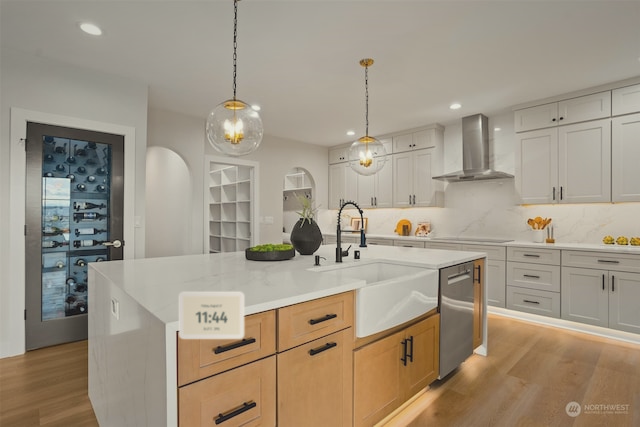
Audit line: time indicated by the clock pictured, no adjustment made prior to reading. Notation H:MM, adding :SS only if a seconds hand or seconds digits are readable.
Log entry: 11:44
